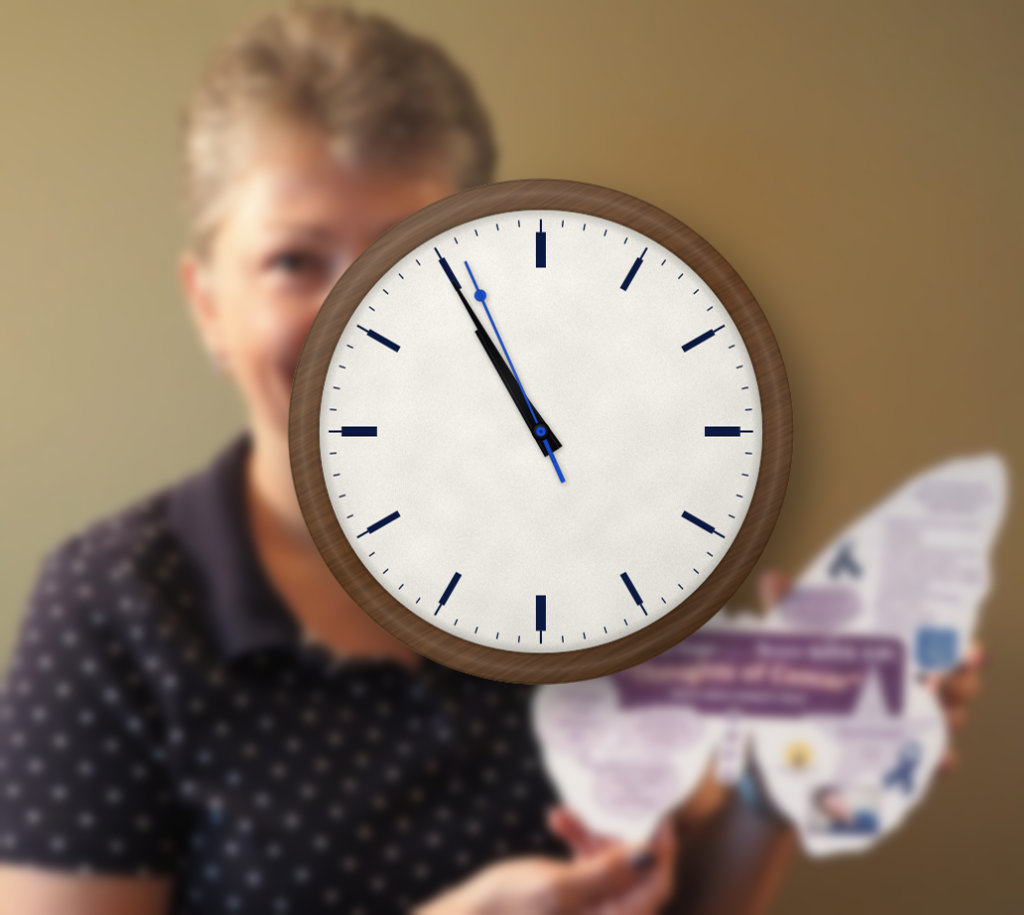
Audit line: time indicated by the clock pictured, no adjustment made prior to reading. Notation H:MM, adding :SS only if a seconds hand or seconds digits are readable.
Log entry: 10:54:56
